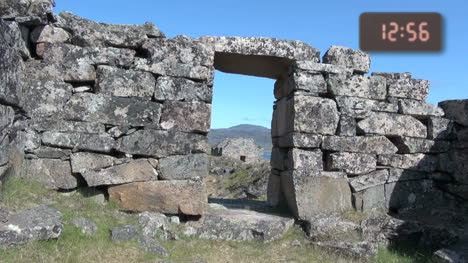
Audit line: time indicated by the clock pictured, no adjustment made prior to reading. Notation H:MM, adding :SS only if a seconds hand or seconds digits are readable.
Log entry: 12:56
